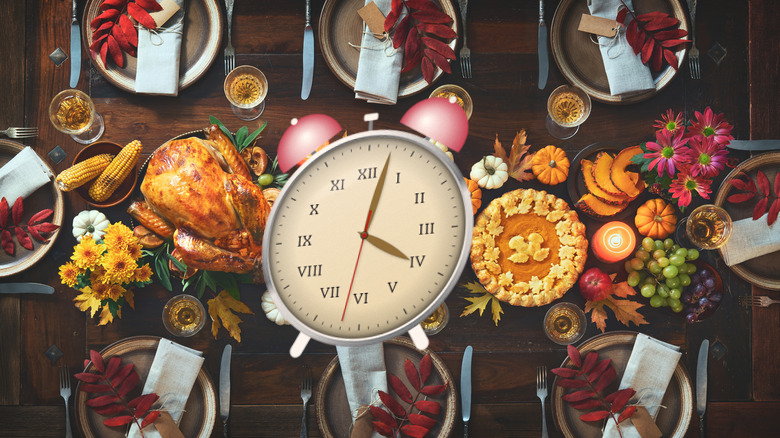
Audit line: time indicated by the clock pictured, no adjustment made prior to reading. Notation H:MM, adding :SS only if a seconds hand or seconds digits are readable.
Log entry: 4:02:32
